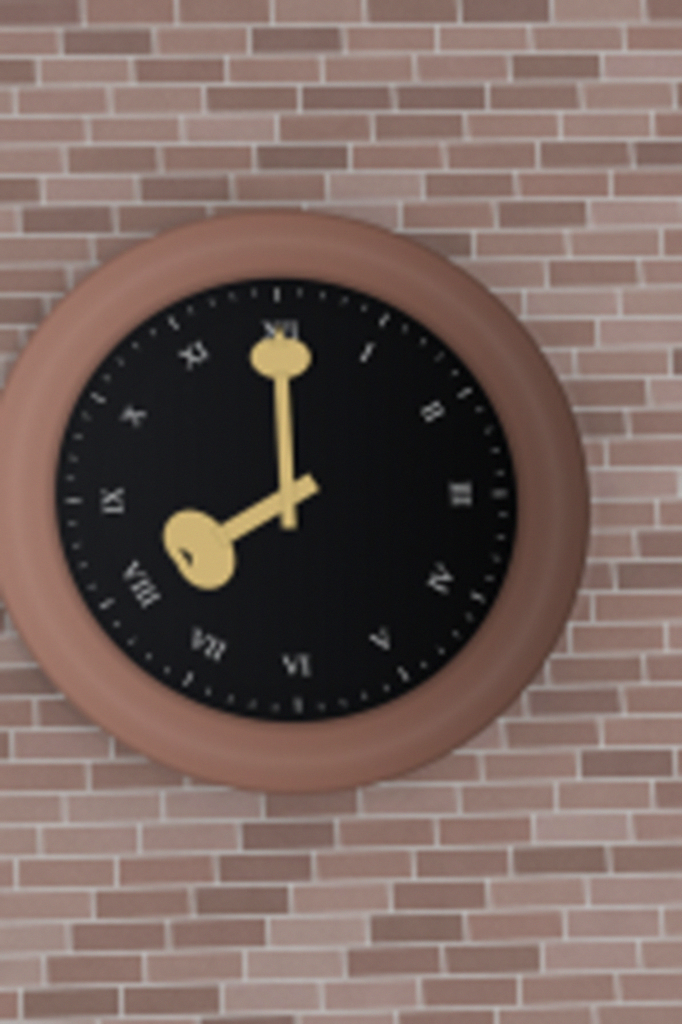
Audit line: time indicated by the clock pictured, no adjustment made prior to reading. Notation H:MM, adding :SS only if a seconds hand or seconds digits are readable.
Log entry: 8:00
